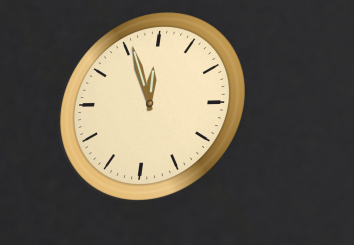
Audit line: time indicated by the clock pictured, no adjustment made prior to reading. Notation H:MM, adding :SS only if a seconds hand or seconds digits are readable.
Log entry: 11:56
